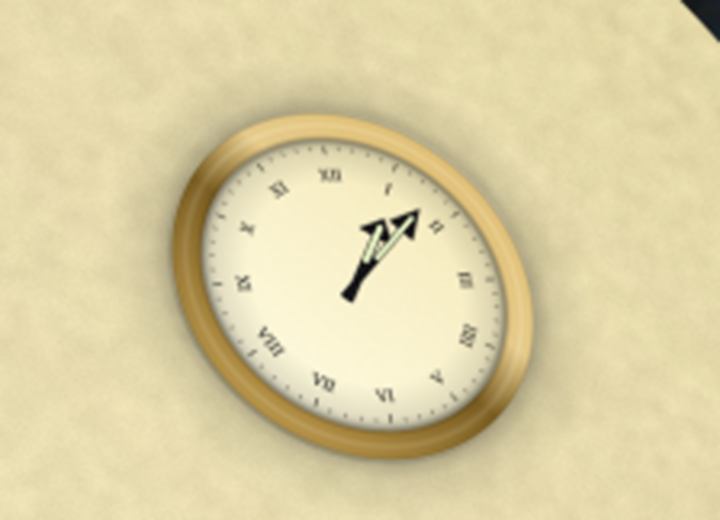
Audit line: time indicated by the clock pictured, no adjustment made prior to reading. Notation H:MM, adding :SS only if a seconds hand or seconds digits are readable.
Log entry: 1:08
